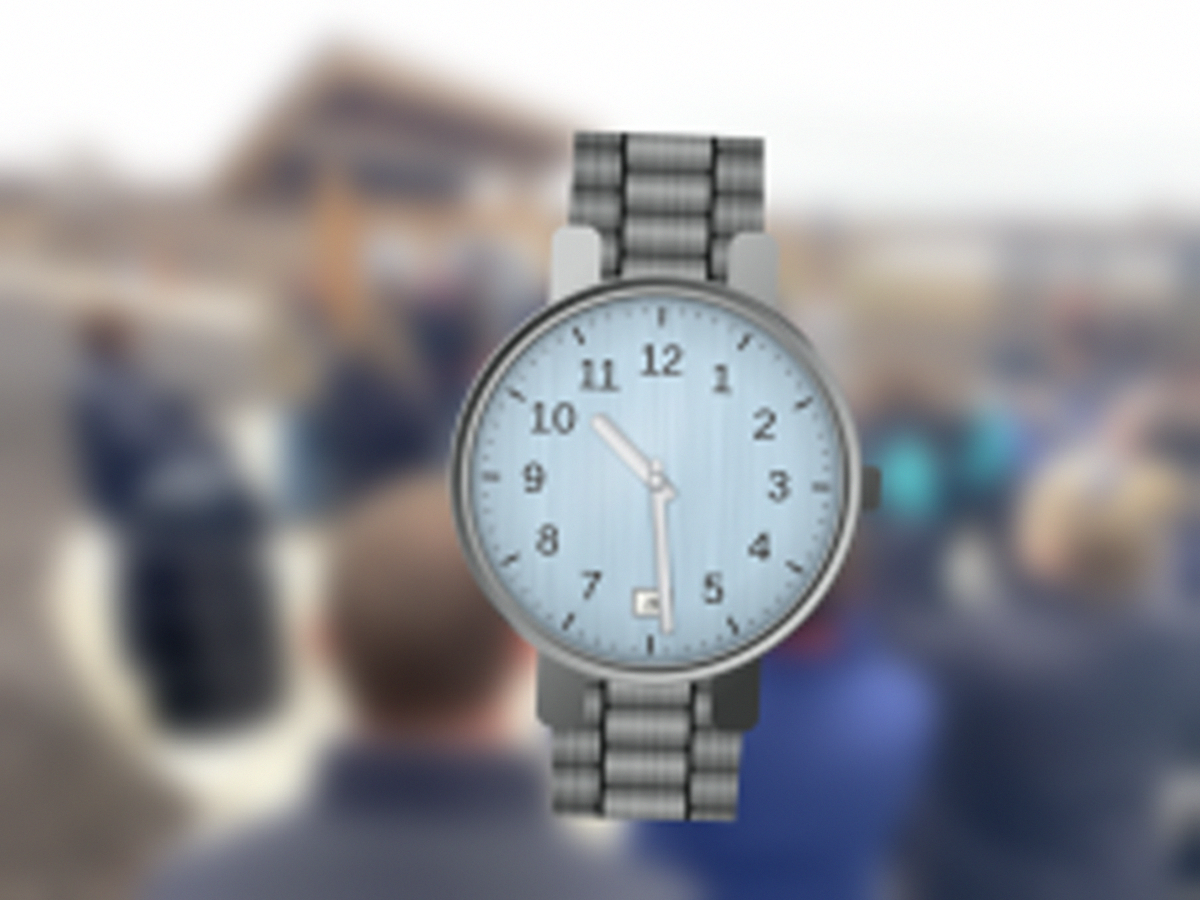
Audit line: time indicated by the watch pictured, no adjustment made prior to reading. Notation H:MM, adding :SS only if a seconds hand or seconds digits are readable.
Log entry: 10:29
